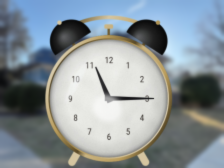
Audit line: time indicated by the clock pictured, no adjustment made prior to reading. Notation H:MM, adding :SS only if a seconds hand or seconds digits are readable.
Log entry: 11:15
